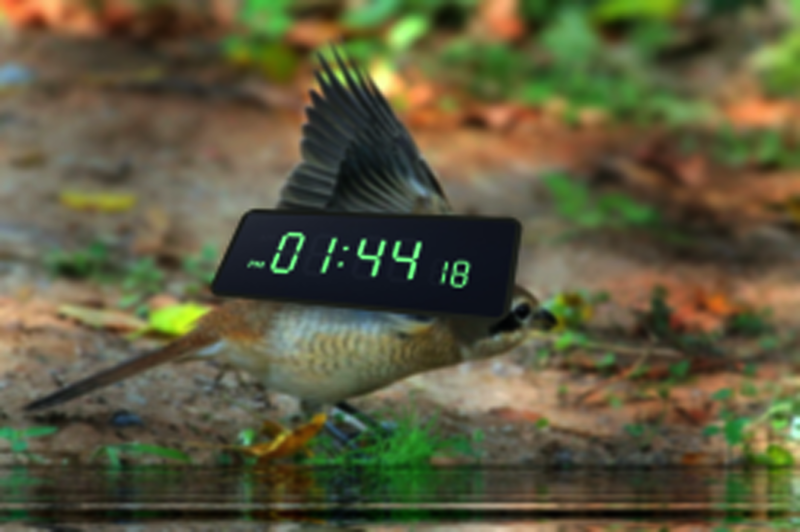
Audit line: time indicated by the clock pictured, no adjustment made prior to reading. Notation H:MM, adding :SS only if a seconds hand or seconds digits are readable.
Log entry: 1:44:18
